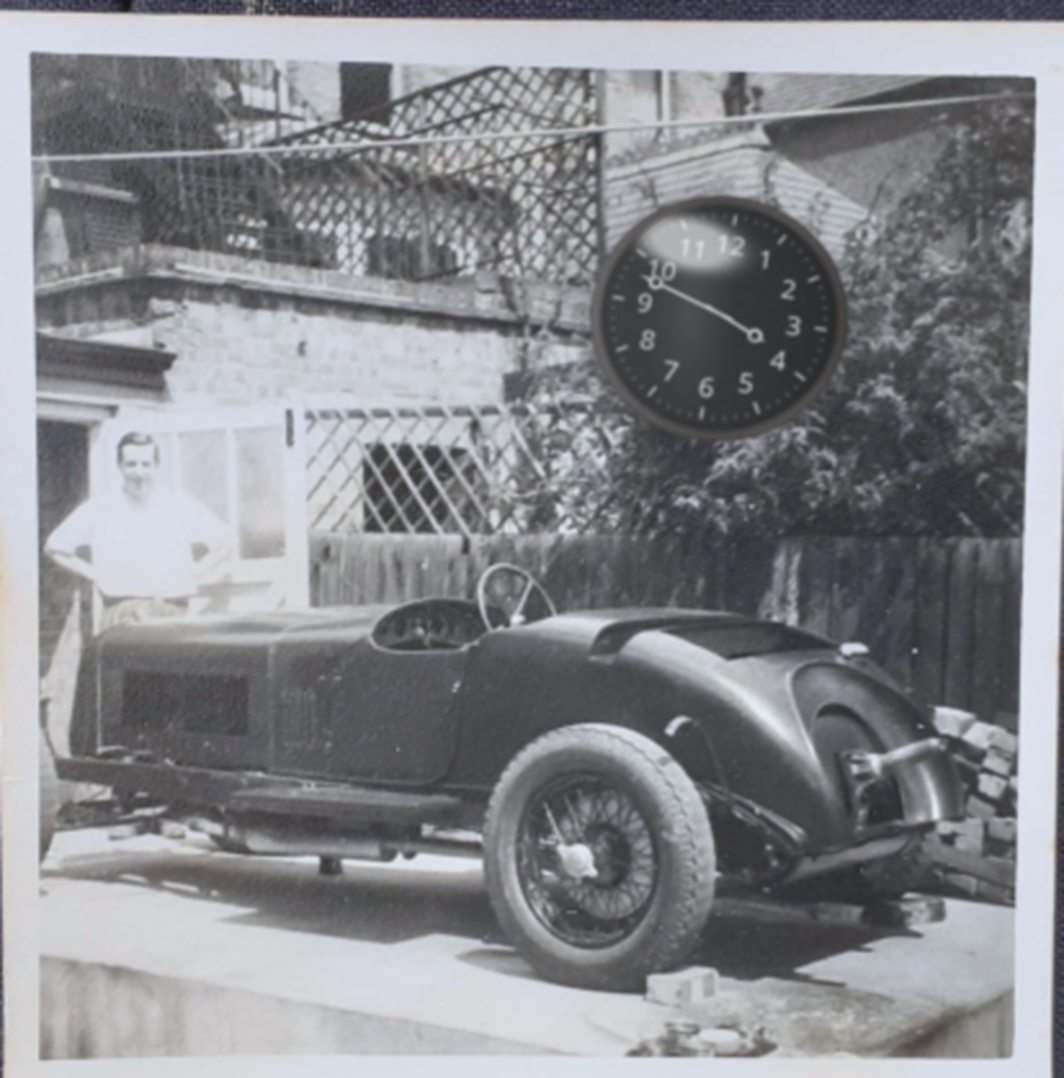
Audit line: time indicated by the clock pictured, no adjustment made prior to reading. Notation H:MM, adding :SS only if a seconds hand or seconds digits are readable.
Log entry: 3:48
